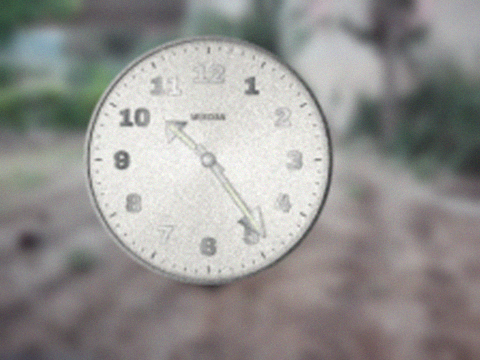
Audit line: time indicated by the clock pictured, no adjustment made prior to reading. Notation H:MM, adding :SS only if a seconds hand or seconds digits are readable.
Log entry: 10:24
